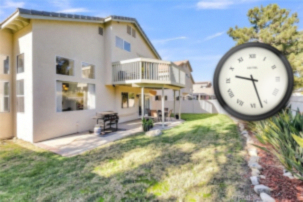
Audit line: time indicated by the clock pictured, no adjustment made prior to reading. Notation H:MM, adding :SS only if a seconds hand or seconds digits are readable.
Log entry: 9:27
